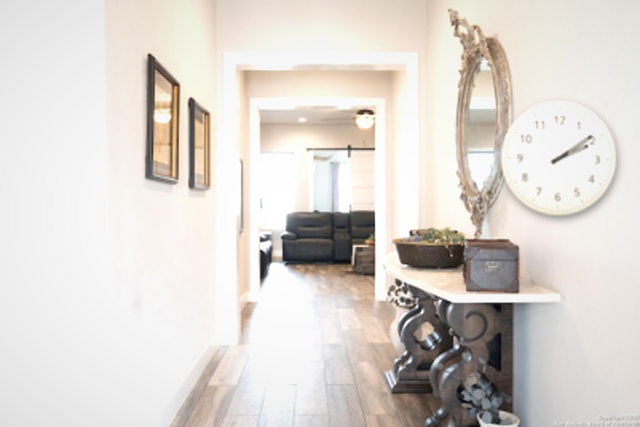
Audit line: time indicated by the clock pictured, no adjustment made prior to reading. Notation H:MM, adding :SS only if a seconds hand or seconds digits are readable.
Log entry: 2:09
